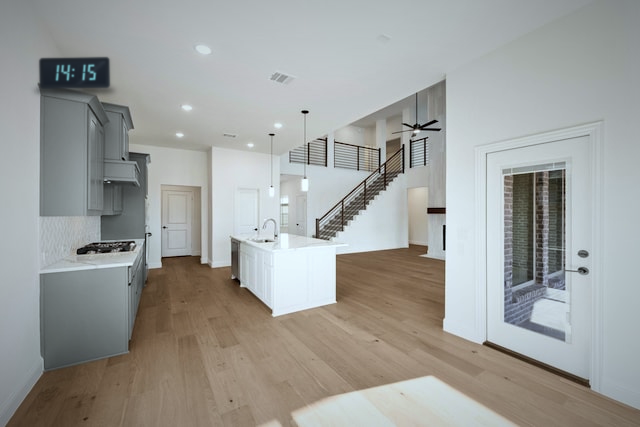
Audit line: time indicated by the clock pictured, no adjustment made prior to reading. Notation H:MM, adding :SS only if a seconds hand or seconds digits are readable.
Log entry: 14:15
